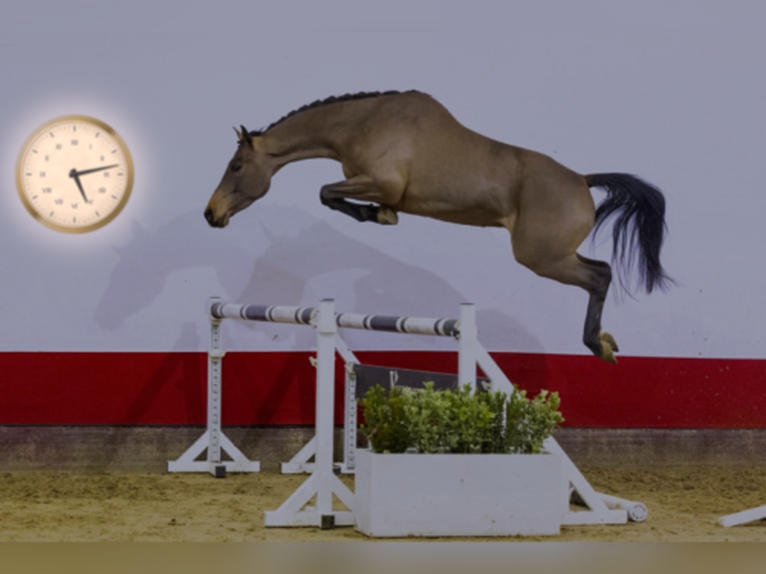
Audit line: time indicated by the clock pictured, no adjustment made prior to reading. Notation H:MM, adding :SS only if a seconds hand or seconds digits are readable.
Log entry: 5:13
